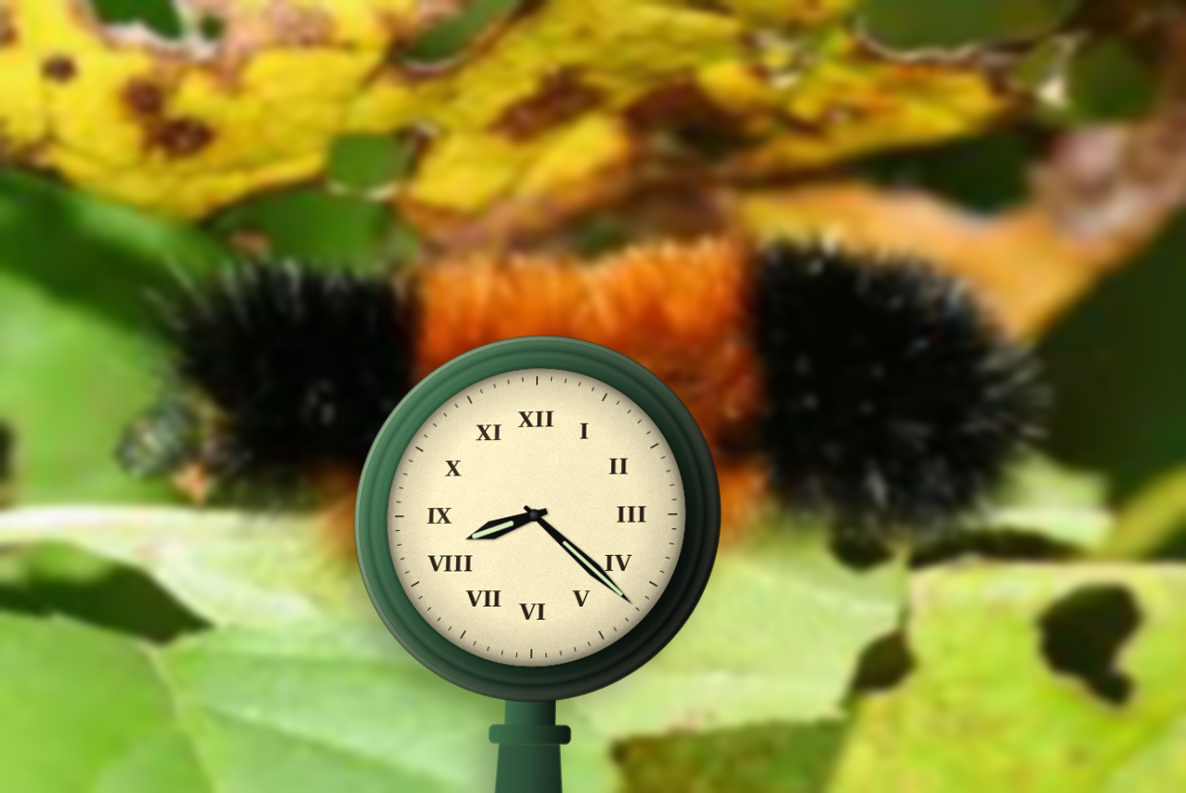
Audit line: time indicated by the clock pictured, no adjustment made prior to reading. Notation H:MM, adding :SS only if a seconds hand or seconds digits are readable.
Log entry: 8:22
